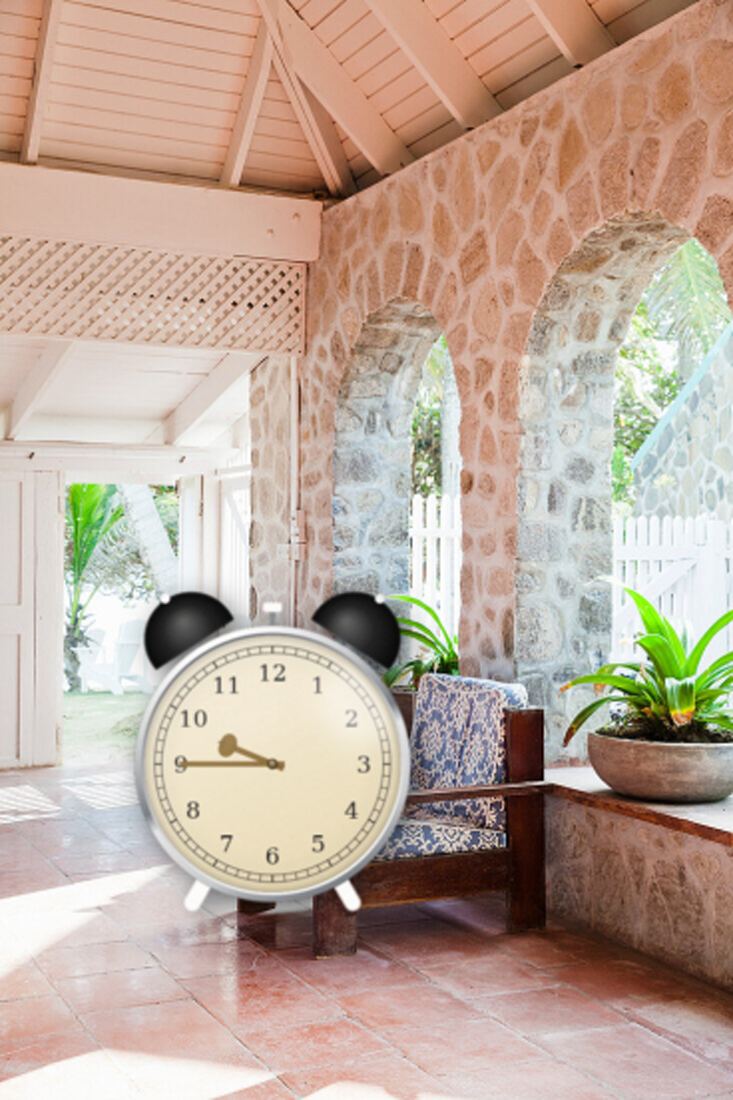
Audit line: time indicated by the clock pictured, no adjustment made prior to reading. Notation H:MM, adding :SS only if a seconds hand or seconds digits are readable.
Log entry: 9:45
